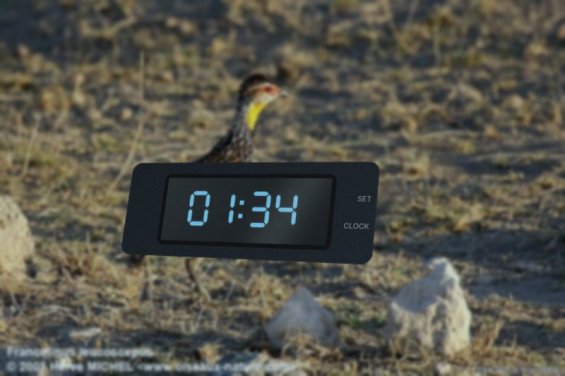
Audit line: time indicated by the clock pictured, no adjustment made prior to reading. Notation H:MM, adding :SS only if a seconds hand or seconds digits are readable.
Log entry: 1:34
